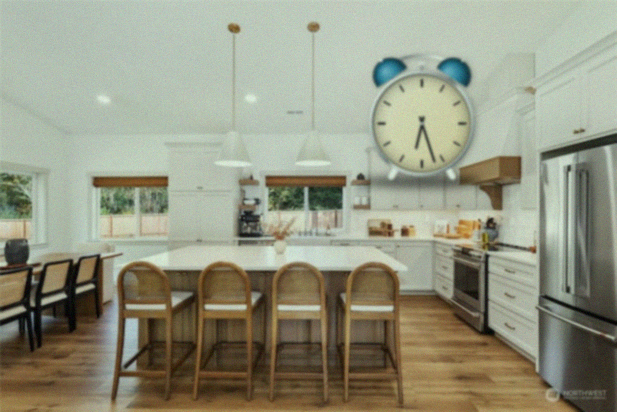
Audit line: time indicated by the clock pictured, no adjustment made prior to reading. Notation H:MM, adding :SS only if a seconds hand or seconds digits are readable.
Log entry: 6:27
